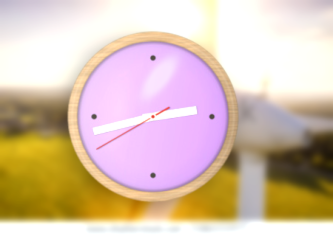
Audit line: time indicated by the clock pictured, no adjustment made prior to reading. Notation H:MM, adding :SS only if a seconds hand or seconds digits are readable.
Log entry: 2:42:40
